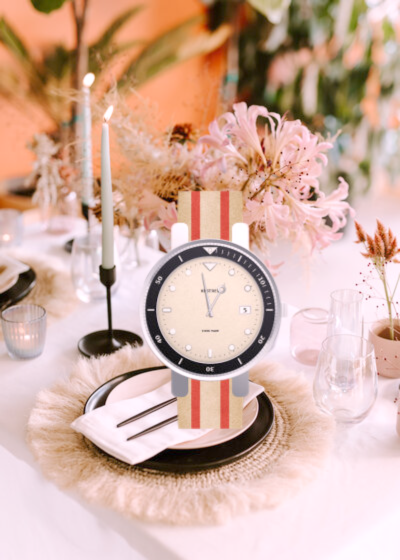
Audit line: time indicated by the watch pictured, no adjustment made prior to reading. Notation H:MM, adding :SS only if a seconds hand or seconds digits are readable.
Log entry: 12:58
